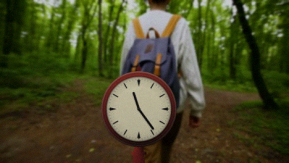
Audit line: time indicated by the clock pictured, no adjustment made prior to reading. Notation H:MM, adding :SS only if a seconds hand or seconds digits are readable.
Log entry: 11:24
